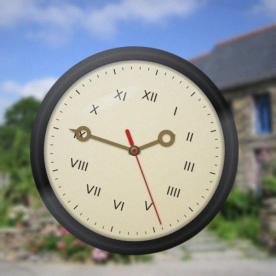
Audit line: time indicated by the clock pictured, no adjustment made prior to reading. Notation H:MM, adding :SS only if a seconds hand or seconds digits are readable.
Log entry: 1:45:24
